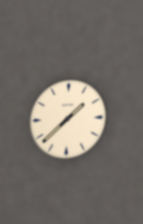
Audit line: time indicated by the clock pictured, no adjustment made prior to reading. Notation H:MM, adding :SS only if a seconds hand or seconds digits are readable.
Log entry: 1:38
